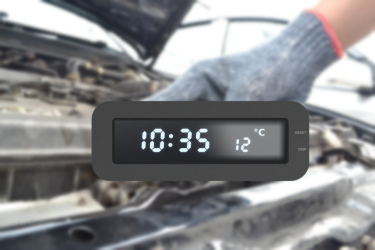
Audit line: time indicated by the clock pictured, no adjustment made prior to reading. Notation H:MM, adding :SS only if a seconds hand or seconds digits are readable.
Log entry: 10:35
